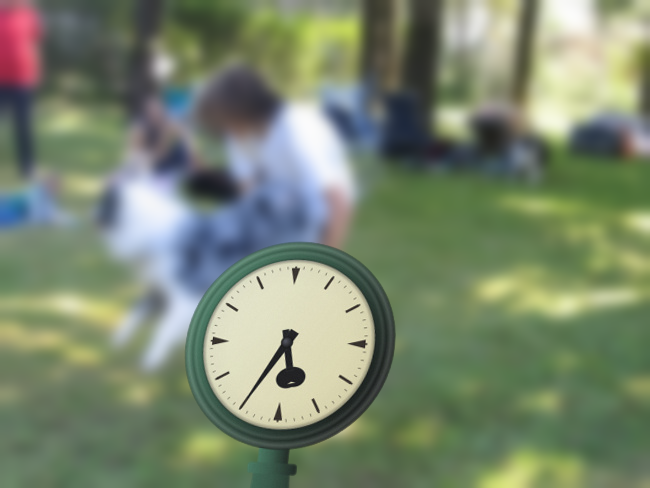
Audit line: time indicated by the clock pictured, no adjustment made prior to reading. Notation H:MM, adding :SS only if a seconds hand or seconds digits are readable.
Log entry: 5:35
